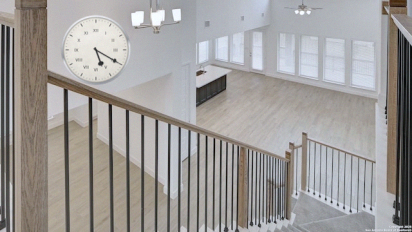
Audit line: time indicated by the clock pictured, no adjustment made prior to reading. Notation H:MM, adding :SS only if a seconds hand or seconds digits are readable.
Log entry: 5:20
